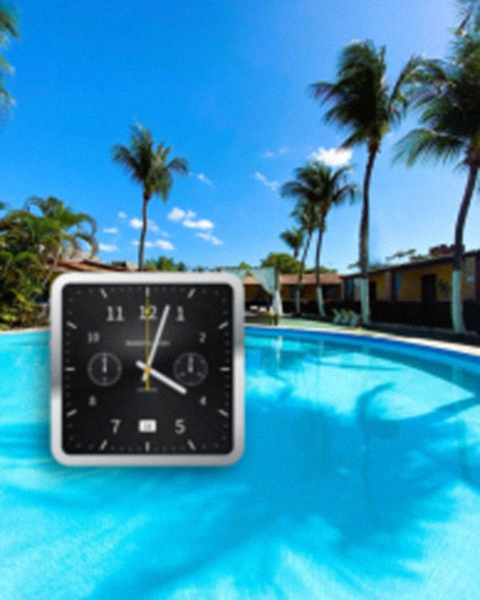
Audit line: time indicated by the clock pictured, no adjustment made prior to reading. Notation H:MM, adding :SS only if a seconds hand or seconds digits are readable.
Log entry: 4:03
